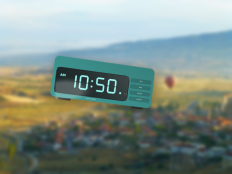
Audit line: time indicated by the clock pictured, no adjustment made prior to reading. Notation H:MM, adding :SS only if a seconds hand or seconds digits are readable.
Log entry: 10:50
